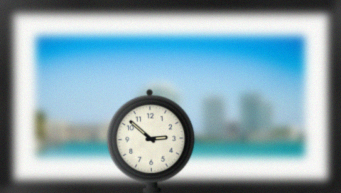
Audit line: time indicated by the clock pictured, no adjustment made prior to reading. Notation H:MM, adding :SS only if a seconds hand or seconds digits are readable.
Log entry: 2:52
